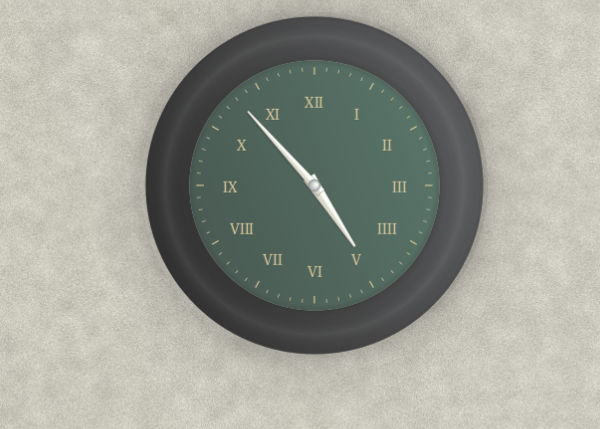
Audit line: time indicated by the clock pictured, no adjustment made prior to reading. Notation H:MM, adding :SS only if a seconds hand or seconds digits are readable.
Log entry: 4:53
